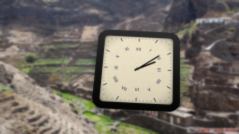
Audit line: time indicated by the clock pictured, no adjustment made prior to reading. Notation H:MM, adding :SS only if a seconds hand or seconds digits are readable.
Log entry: 2:09
